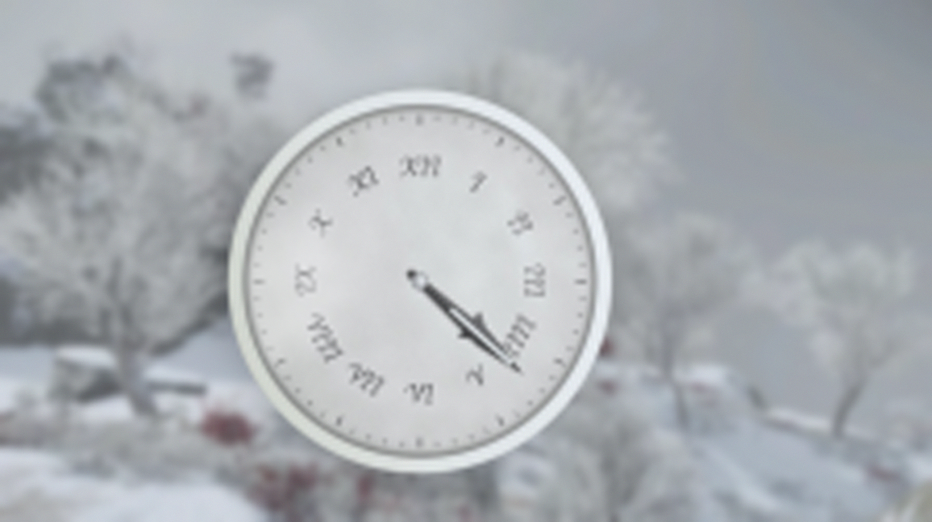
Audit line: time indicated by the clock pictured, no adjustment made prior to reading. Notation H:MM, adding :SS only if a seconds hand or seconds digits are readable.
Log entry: 4:22
